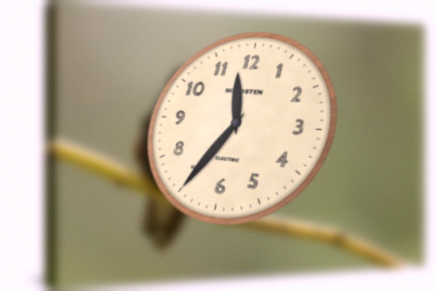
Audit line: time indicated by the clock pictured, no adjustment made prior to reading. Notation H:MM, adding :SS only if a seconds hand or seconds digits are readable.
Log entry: 11:35
